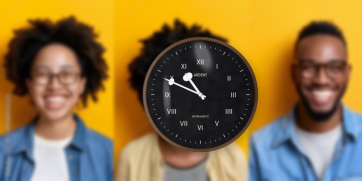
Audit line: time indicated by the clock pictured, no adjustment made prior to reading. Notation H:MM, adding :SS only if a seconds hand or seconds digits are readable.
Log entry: 10:49
